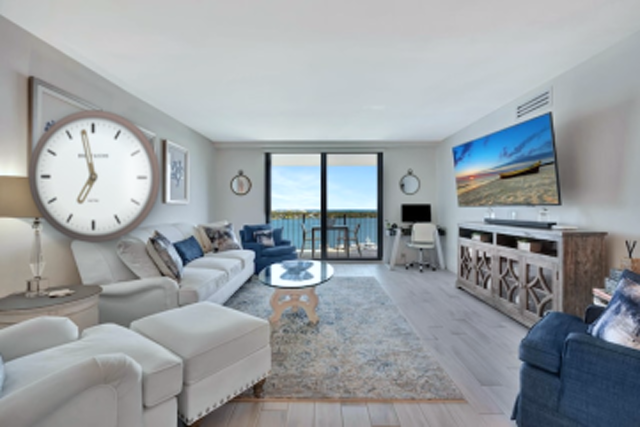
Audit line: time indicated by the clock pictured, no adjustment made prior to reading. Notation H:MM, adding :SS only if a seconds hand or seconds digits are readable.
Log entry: 6:58
